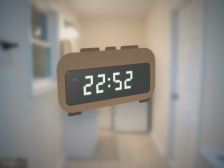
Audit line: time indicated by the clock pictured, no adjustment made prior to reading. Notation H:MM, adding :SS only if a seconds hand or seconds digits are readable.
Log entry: 22:52
